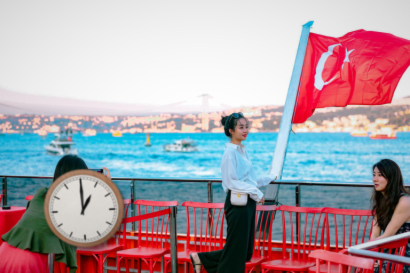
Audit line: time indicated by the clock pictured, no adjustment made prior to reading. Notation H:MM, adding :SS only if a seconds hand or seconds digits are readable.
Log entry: 1:00
